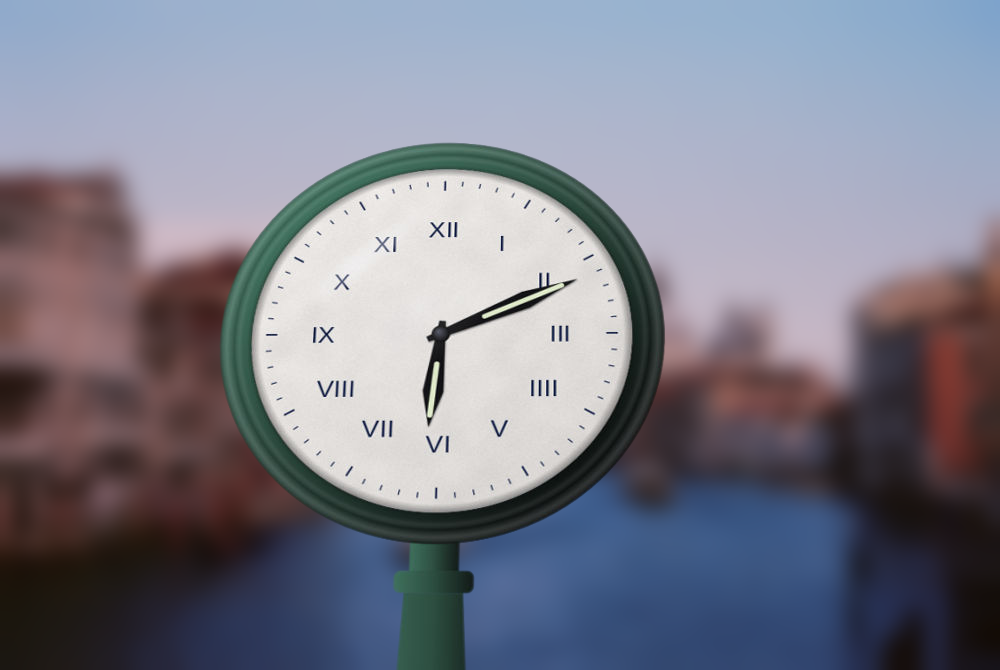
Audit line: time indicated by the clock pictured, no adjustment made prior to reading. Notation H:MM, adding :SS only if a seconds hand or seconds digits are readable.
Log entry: 6:11
